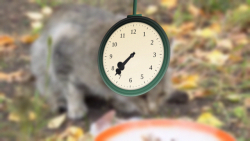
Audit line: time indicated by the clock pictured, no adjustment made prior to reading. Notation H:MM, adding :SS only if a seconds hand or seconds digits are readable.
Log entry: 7:37
